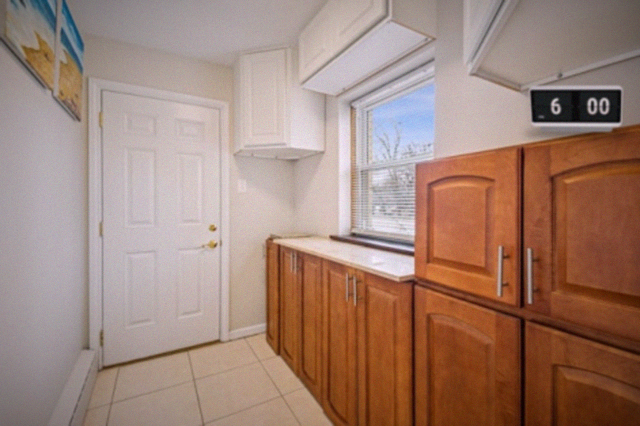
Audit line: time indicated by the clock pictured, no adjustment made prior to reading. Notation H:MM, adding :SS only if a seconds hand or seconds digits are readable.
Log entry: 6:00
